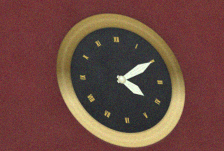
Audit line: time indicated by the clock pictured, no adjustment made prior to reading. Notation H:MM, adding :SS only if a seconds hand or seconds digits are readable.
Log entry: 4:10
